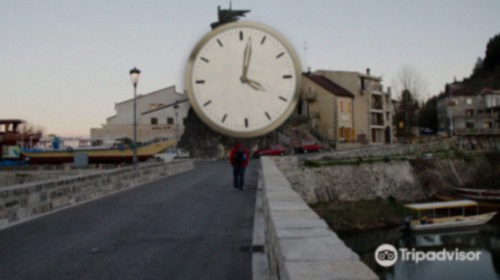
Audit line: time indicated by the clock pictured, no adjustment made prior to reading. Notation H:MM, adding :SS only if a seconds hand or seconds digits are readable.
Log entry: 4:02
